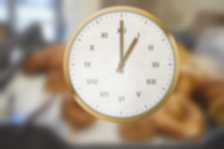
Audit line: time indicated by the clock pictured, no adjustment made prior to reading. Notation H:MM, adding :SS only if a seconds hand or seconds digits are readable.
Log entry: 1:00
